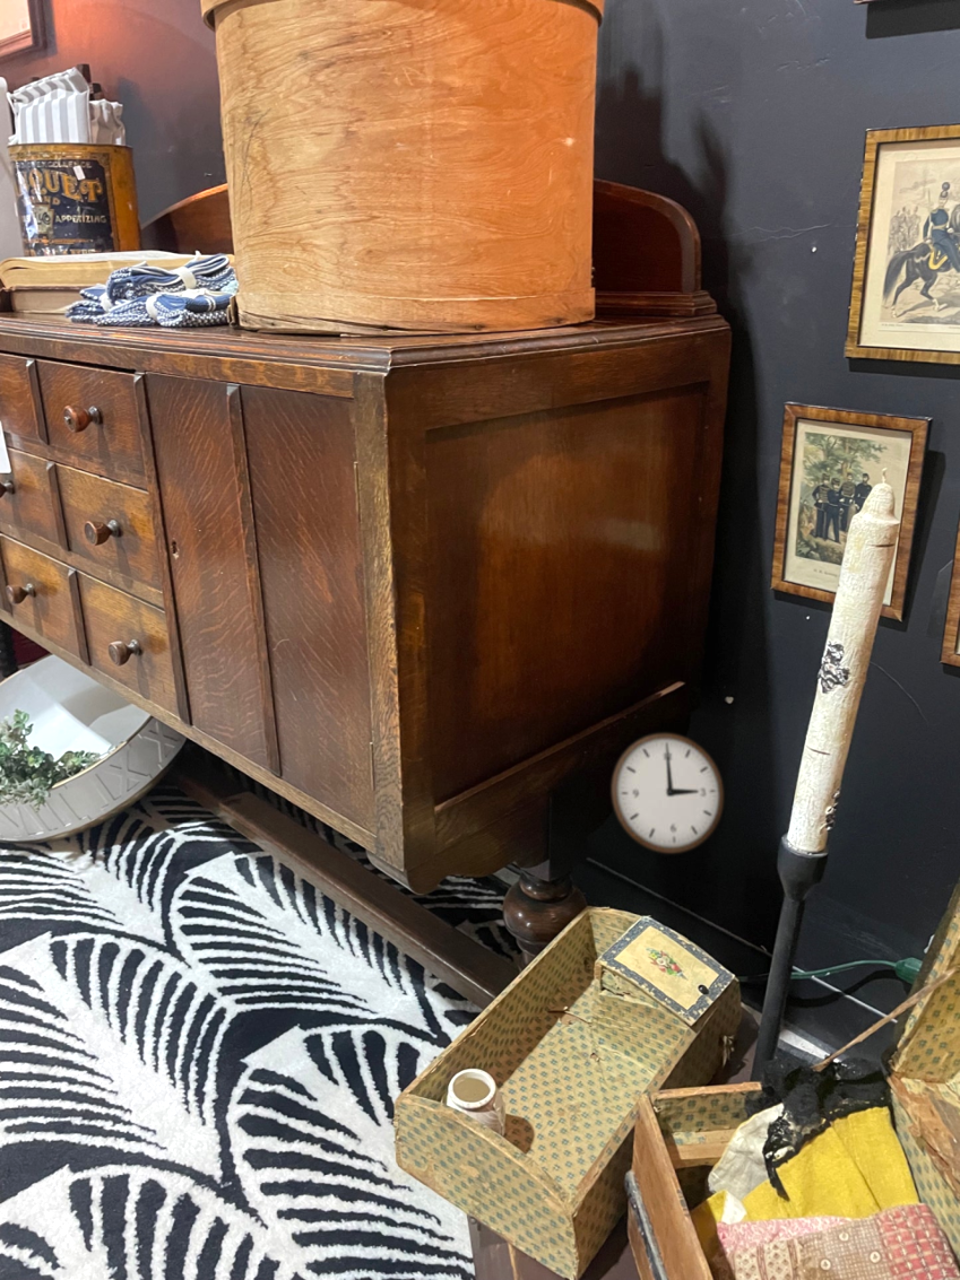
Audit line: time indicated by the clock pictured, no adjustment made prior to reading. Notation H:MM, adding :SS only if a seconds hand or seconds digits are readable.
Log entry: 3:00
